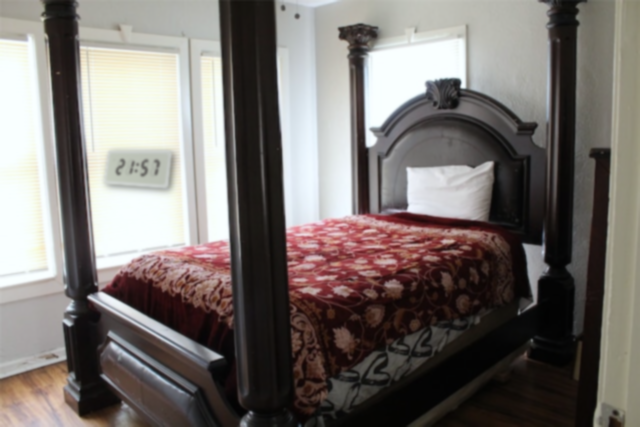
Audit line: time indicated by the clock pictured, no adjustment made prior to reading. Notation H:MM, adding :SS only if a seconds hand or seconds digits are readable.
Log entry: 21:57
